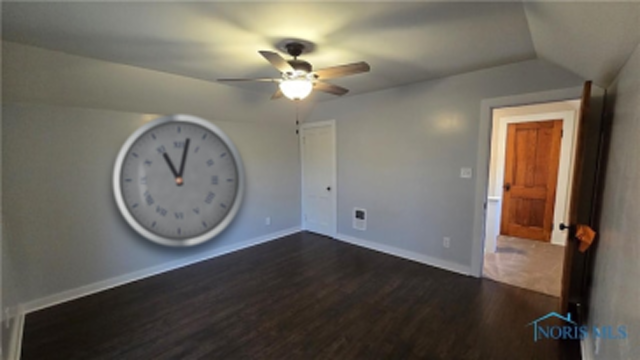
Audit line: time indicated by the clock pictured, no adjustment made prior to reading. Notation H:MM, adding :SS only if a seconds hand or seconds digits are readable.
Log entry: 11:02
